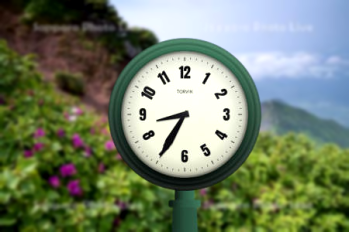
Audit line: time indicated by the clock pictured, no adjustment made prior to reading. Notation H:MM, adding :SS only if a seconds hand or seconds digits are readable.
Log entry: 8:35
